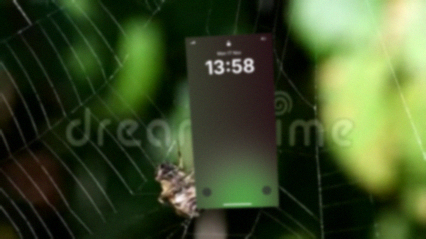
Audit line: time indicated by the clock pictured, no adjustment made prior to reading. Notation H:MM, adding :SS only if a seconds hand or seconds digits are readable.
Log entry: 13:58
